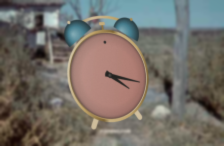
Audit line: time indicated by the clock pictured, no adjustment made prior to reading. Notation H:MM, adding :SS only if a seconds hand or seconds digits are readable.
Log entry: 4:18
